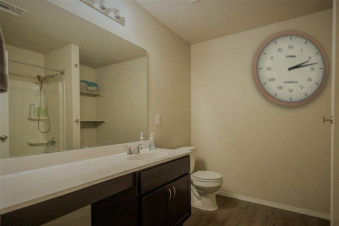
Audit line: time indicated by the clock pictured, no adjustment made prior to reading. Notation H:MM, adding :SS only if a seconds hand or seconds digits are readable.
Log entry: 2:13
